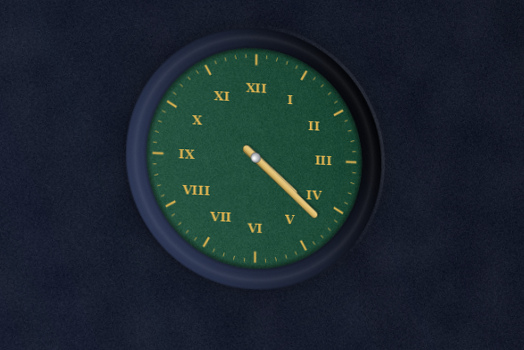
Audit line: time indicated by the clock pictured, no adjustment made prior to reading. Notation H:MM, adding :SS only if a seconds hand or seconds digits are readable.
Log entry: 4:22
